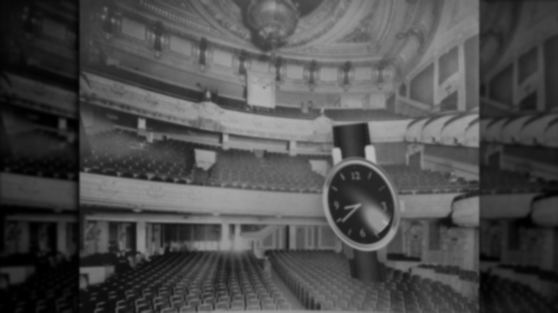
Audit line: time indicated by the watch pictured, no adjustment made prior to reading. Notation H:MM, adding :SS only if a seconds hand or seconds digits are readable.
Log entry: 8:39
